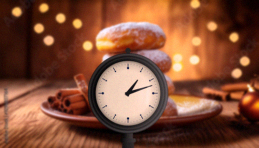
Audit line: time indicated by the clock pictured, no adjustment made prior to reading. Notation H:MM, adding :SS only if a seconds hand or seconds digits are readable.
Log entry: 1:12
